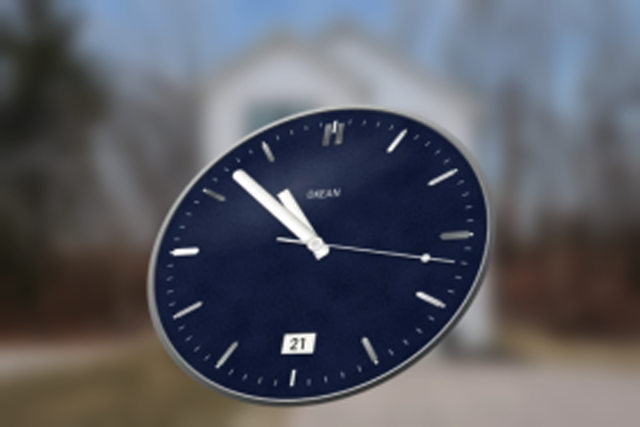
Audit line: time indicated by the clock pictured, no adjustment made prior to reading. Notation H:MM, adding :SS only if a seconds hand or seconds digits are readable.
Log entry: 10:52:17
